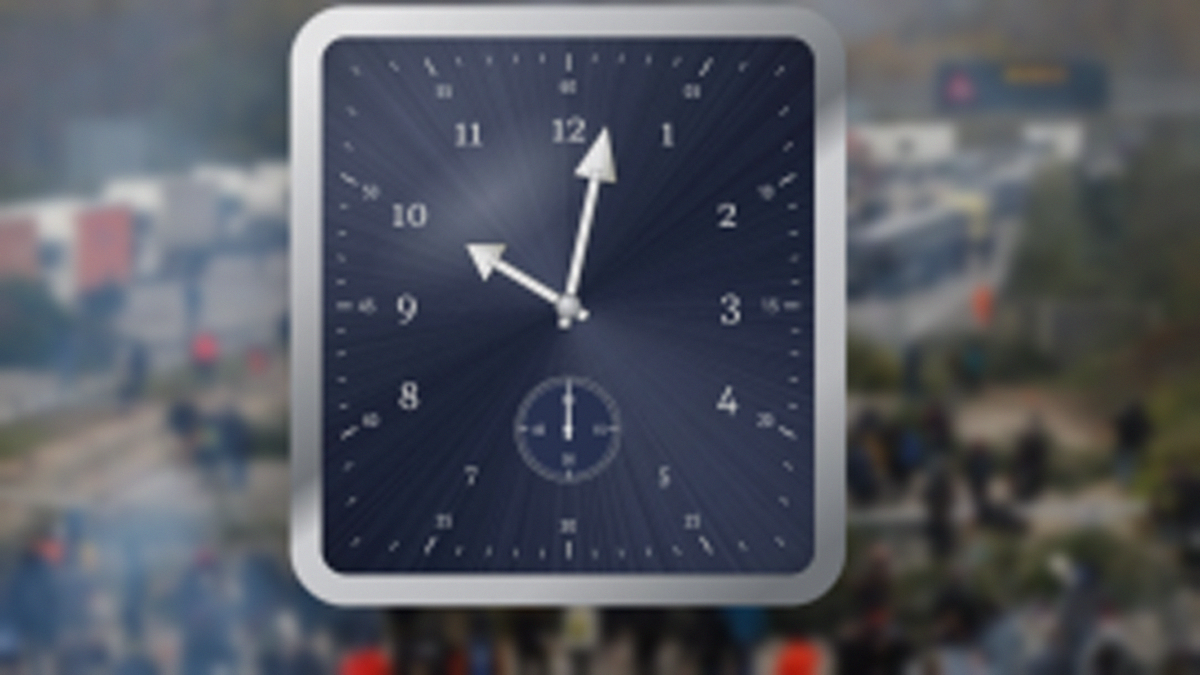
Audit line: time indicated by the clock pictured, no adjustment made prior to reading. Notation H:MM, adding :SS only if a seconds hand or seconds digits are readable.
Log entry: 10:02
